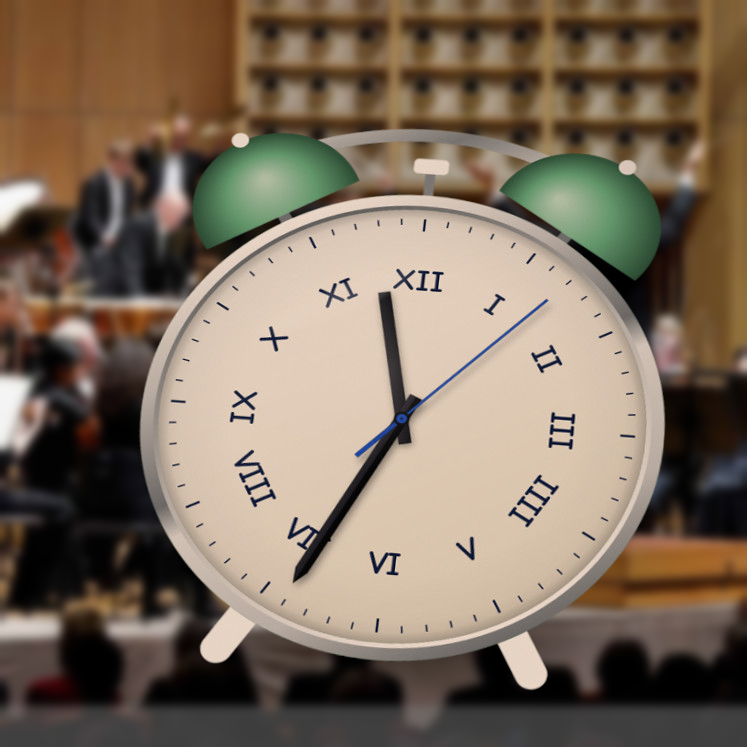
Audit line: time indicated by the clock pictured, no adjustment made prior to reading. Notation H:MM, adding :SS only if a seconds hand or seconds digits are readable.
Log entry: 11:34:07
